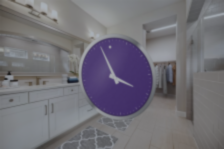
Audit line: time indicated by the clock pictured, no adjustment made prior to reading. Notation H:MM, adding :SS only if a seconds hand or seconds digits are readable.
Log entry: 3:57
